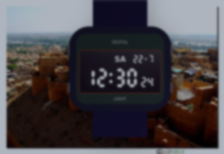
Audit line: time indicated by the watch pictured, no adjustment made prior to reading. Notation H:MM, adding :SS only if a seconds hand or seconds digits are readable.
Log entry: 12:30
